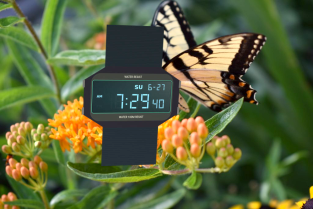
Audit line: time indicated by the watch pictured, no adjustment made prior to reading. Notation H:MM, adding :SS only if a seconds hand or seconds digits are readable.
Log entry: 7:29:40
